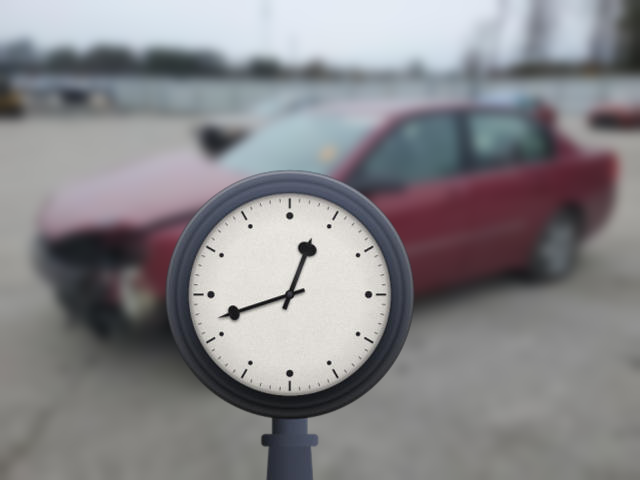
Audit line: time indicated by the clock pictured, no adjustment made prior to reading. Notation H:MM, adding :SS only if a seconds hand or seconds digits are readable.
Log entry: 12:42
